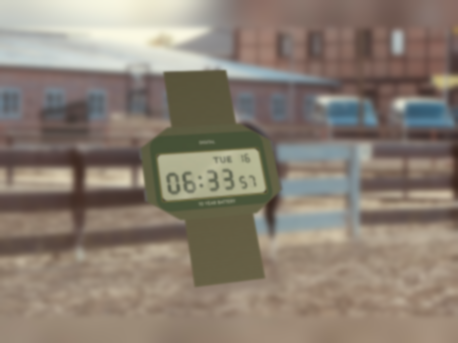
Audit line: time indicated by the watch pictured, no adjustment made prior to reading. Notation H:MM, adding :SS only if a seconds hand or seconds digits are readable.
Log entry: 6:33:57
